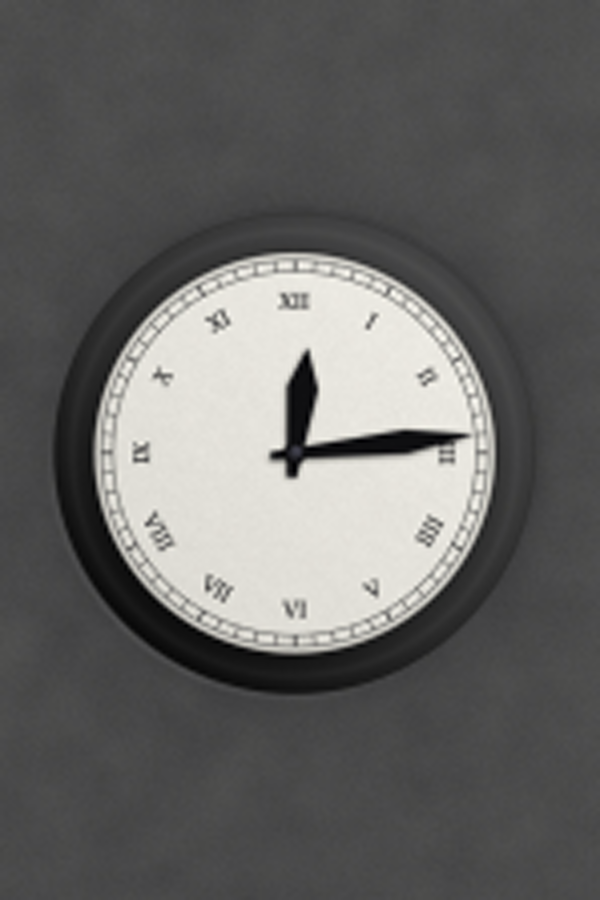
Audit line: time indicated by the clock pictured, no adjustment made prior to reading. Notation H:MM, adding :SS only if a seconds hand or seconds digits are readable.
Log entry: 12:14
